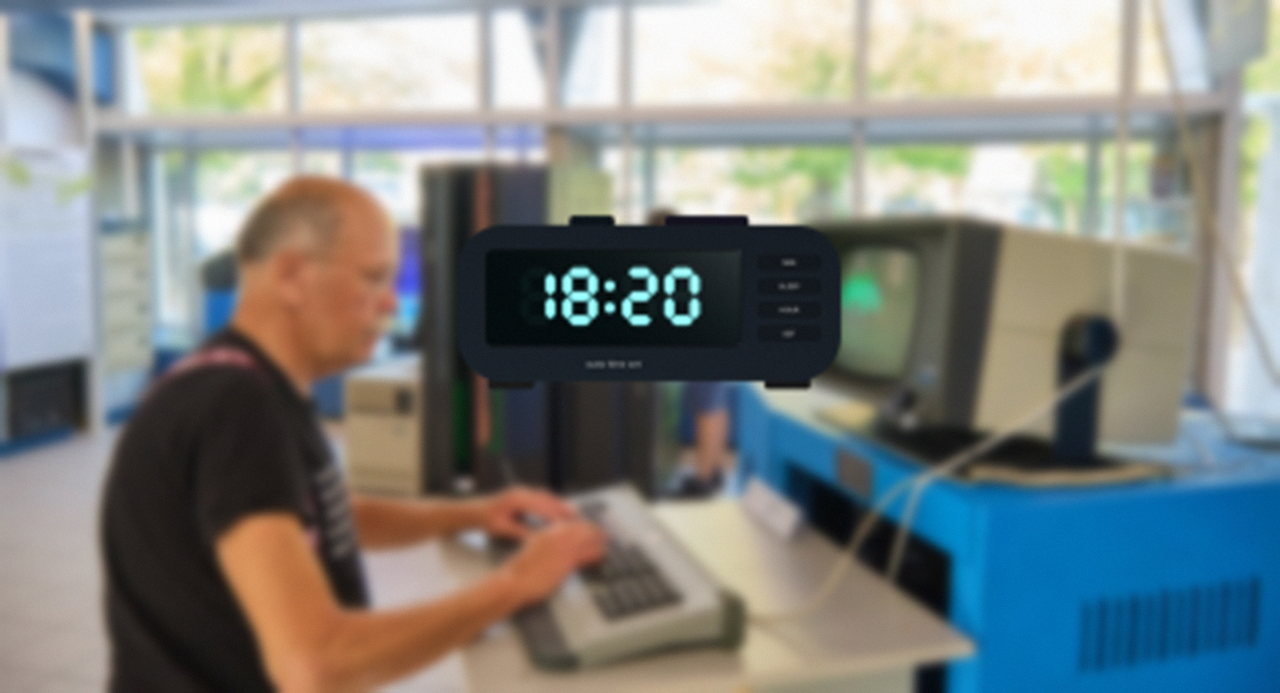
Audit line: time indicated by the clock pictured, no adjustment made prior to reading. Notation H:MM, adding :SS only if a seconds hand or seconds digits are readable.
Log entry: 18:20
